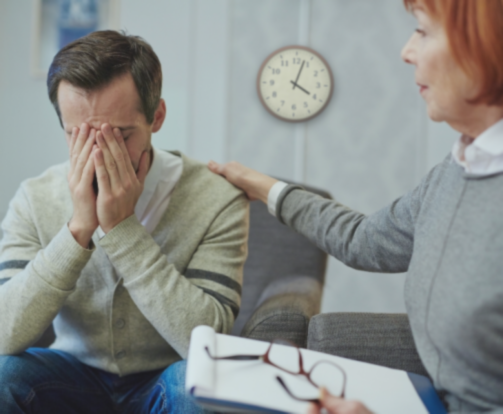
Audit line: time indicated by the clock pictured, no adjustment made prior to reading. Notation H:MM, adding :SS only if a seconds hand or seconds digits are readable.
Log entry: 4:03
